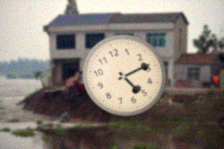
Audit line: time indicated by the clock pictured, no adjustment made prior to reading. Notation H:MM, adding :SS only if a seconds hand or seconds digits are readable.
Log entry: 5:14
